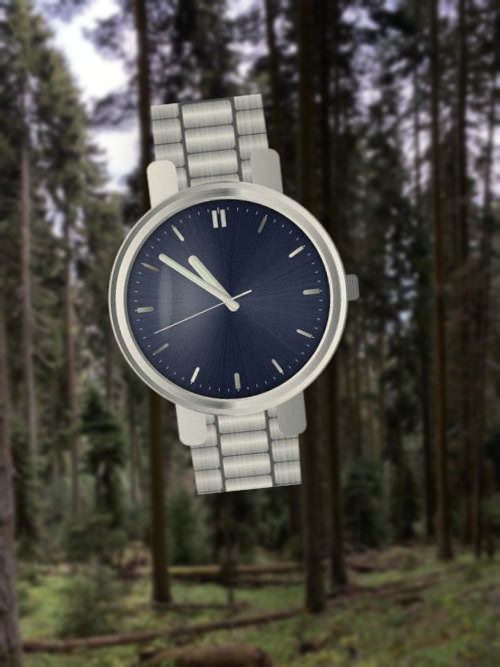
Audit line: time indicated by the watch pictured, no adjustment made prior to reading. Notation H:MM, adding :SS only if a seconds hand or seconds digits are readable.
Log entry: 10:51:42
